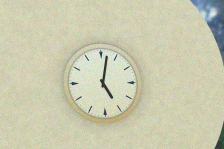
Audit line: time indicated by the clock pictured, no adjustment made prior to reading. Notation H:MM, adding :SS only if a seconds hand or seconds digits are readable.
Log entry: 5:02
